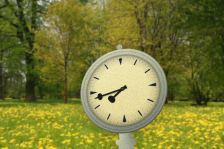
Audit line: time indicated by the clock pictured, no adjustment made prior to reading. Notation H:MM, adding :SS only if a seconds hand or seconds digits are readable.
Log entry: 7:43
